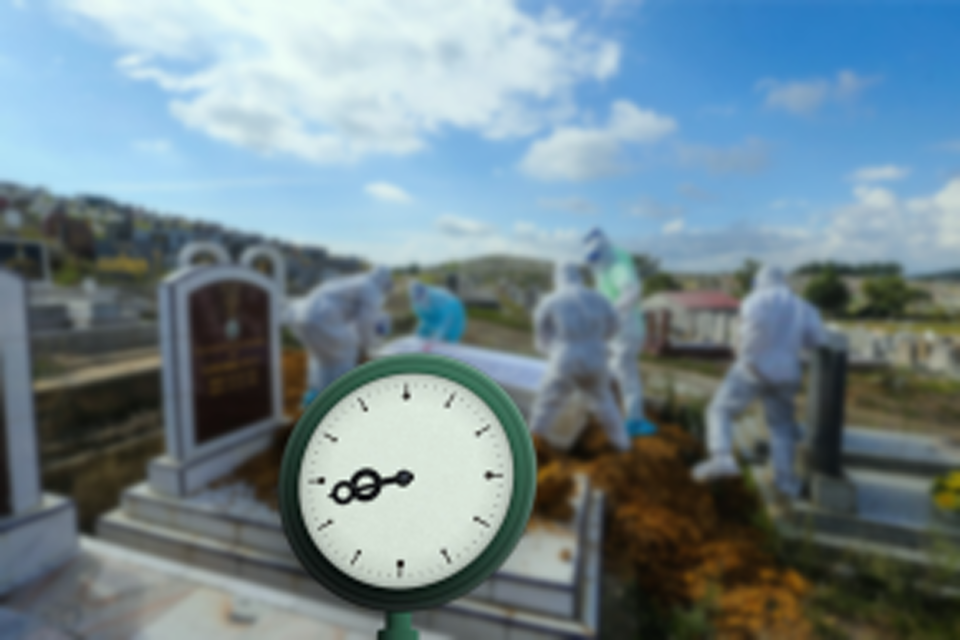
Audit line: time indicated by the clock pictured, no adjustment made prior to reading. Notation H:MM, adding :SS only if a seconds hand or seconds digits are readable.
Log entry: 8:43
